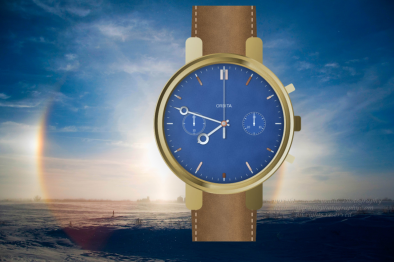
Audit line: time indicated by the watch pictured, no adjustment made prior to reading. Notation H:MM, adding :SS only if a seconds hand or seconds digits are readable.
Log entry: 7:48
